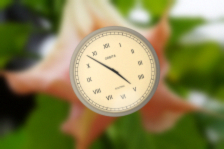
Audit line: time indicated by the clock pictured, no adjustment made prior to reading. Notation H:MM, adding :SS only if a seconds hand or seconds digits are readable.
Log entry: 4:53
